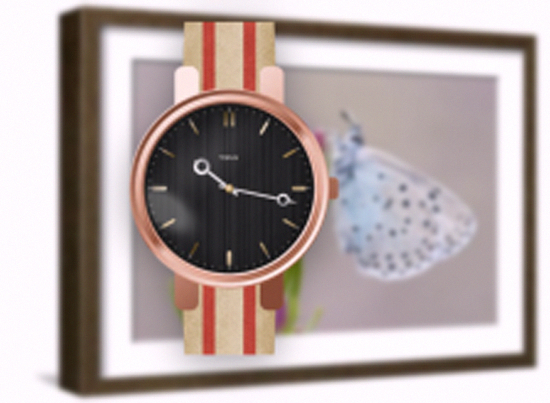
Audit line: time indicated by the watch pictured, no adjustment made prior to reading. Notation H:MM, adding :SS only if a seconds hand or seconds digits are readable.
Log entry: 10:17
